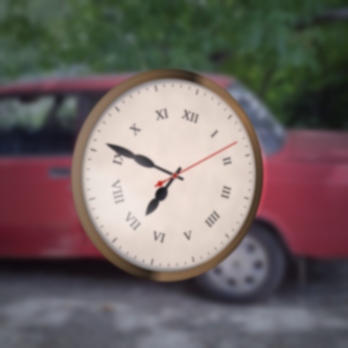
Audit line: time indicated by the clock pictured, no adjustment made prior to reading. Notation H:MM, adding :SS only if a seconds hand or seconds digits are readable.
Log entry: 6:46:08
